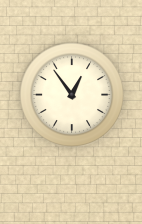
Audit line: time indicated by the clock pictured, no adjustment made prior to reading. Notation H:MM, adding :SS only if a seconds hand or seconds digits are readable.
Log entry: 12:54
